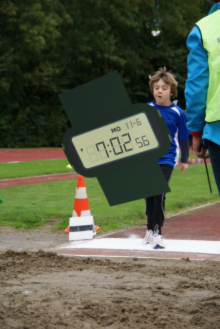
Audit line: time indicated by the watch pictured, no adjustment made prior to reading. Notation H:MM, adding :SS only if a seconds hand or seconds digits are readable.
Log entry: 7:02:56
